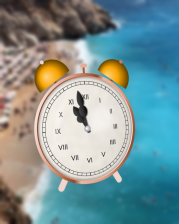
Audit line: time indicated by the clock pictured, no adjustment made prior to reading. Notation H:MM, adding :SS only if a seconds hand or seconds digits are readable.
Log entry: 10:58
